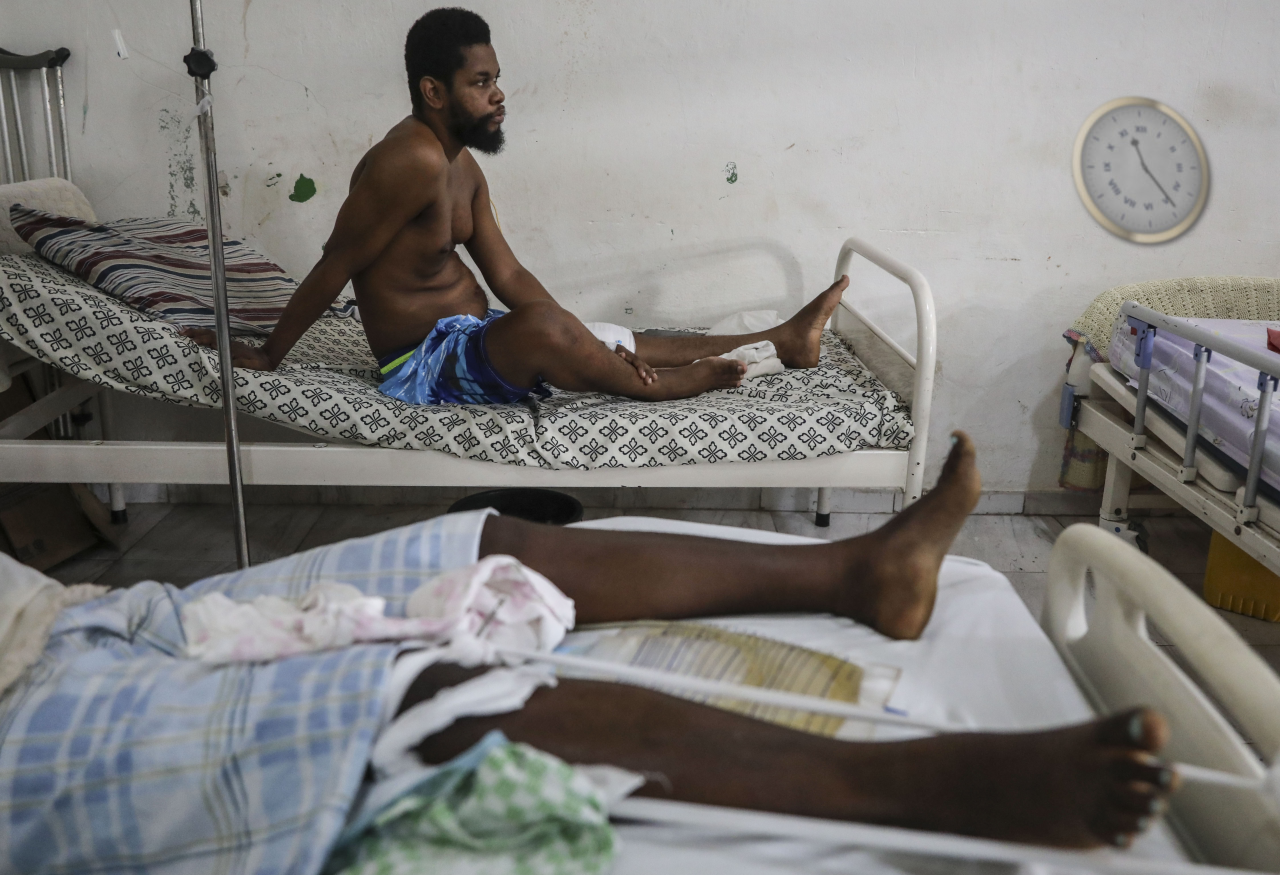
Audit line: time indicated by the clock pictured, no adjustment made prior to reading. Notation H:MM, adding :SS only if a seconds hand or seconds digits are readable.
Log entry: 11:24
